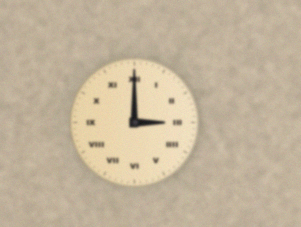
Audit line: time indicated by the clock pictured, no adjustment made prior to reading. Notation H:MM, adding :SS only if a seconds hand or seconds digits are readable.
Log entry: 3:00
